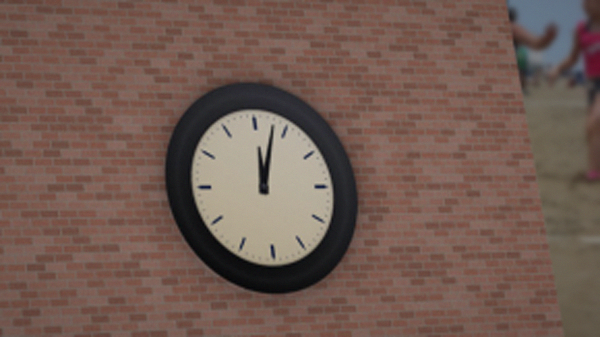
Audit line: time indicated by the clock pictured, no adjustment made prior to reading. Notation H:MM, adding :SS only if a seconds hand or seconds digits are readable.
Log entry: 12:03
